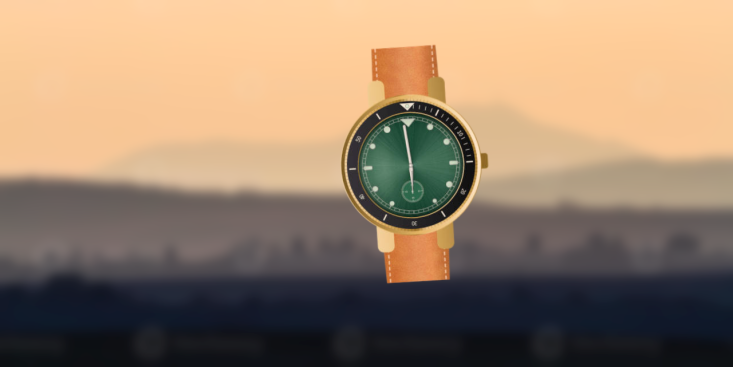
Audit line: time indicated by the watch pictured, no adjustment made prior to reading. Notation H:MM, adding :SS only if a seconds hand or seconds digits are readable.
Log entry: 5:59
